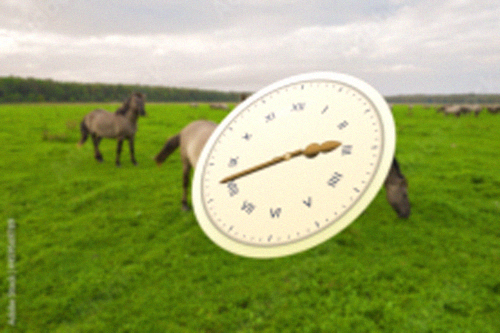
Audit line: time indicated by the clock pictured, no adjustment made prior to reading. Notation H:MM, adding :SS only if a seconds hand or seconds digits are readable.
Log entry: 2:42
